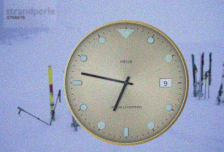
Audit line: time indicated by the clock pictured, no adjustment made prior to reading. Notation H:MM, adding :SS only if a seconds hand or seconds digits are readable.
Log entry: 6:47
